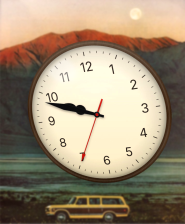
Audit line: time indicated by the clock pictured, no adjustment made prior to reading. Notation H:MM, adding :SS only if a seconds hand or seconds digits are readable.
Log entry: 9:48:35
